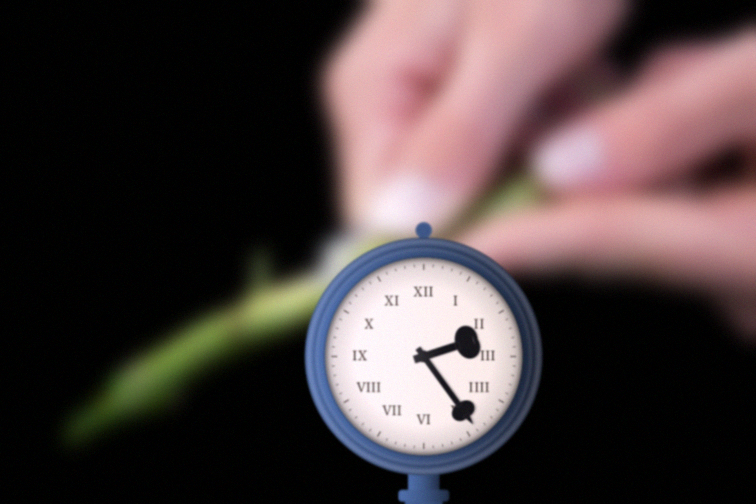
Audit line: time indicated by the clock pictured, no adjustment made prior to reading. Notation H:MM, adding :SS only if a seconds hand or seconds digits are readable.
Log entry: 2:24
